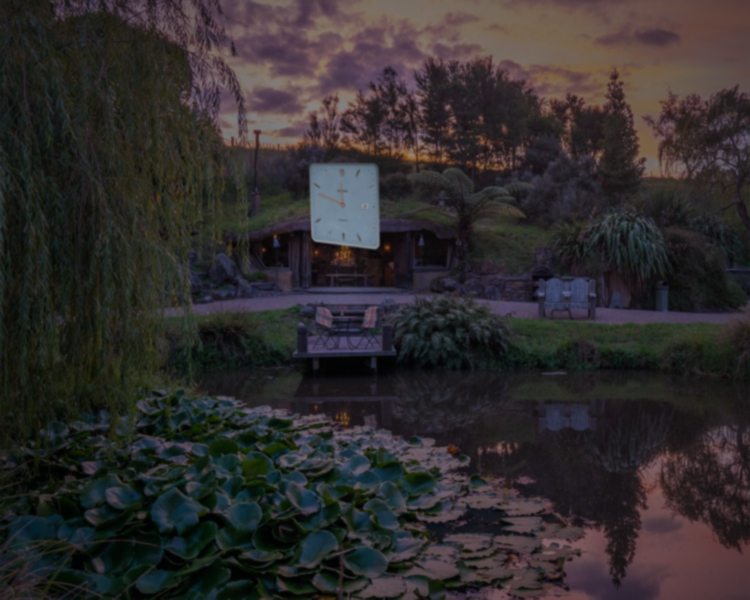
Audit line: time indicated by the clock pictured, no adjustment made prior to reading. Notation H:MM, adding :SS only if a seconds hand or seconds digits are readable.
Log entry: 11:48
